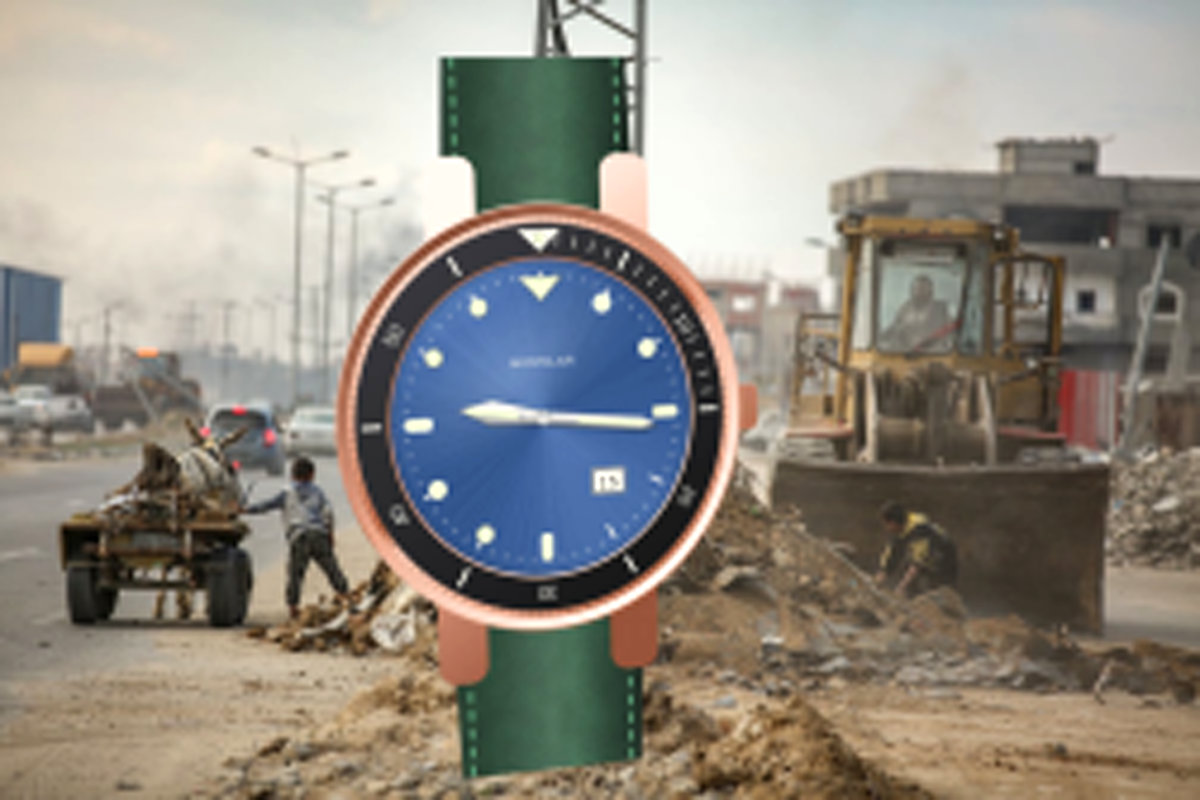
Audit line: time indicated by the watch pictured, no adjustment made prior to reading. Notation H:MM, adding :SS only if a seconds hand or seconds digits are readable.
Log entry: 9:16
